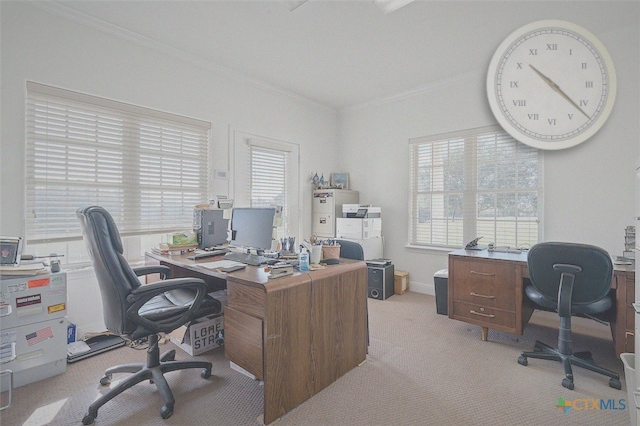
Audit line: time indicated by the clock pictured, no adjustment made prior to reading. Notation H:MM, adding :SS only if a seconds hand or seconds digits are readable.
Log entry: 10:22
